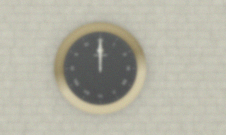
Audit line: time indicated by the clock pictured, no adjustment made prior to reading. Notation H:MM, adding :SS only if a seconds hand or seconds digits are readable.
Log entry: 12:00
